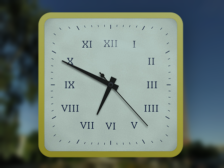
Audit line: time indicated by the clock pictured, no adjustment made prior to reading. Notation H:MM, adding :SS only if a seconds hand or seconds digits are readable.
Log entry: 6:49:23
